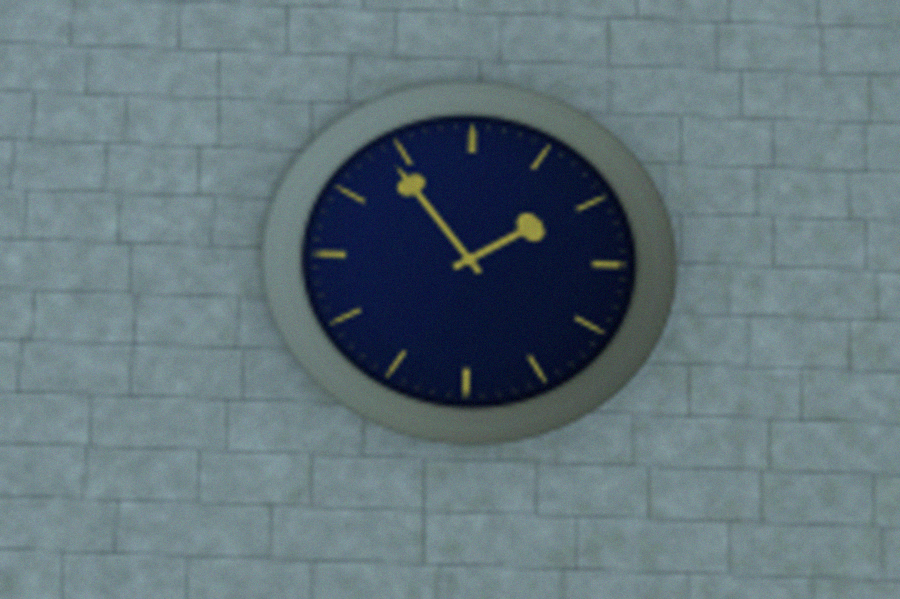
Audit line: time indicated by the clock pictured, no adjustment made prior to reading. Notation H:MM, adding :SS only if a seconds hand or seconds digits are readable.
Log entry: 1:54
